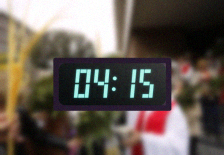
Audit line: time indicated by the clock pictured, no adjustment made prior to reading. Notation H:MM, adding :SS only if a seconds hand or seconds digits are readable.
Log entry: 4:15
